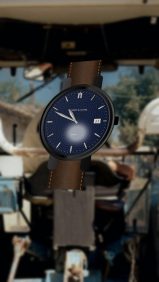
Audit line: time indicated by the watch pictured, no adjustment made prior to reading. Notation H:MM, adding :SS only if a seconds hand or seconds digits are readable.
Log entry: 10:49
